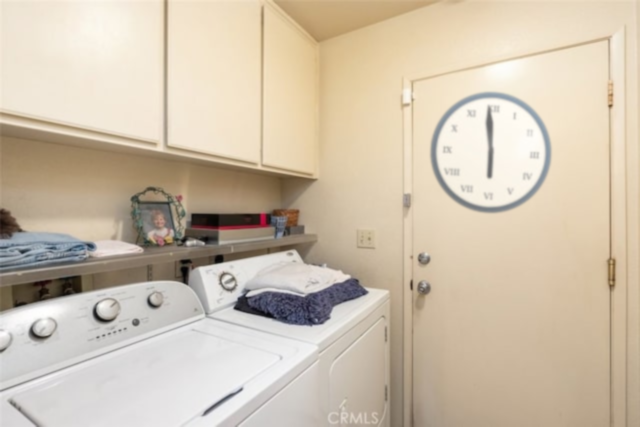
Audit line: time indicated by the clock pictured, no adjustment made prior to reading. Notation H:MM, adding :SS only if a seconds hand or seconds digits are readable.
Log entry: 5:59
